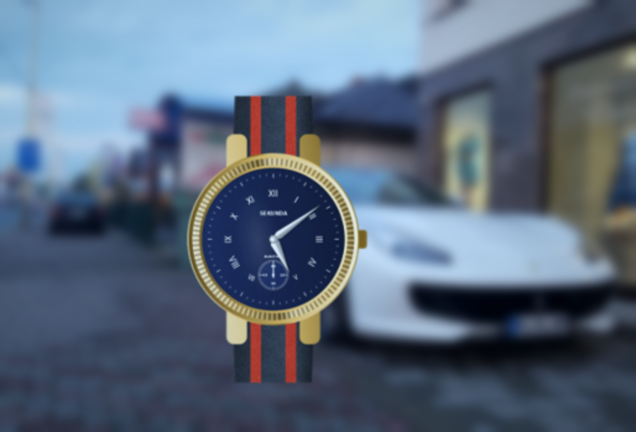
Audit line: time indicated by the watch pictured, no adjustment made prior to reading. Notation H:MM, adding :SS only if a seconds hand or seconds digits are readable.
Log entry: 5:09
